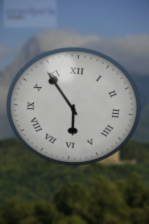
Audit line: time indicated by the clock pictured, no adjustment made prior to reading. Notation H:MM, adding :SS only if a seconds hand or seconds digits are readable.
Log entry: 5:54
